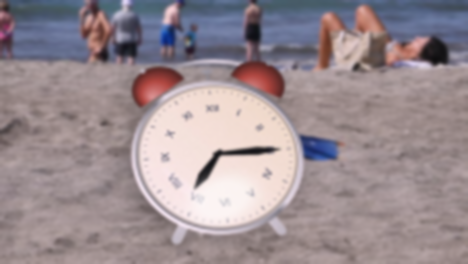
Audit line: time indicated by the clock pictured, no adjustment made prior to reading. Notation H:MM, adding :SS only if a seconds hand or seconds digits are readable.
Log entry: 7:15
